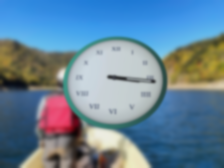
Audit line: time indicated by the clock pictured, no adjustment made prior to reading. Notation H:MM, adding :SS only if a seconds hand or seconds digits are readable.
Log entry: 3:16
